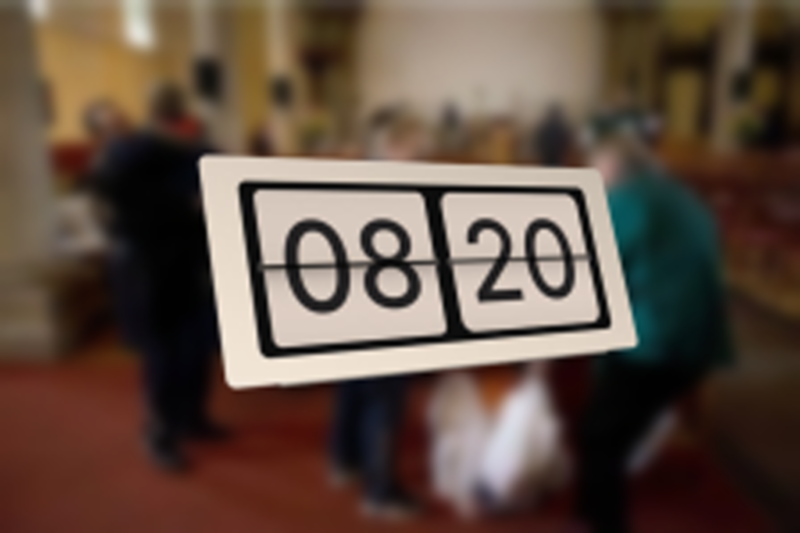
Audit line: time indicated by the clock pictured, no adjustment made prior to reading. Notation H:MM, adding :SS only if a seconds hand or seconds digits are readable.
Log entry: 8:20
